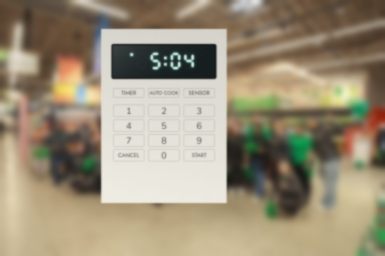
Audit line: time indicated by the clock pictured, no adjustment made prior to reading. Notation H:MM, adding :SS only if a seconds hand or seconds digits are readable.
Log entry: 5:04
